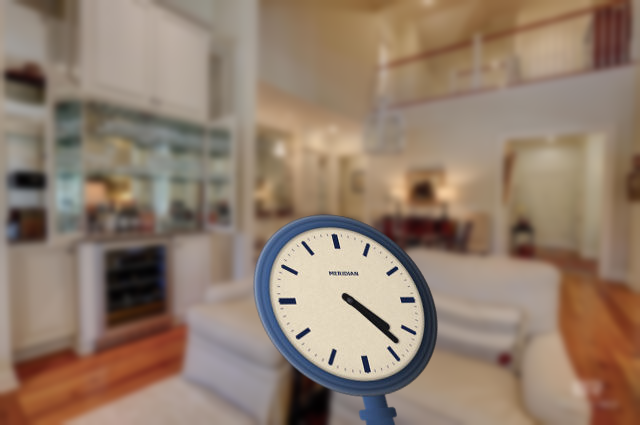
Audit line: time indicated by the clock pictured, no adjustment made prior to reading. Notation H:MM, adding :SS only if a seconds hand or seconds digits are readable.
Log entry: 4:23
